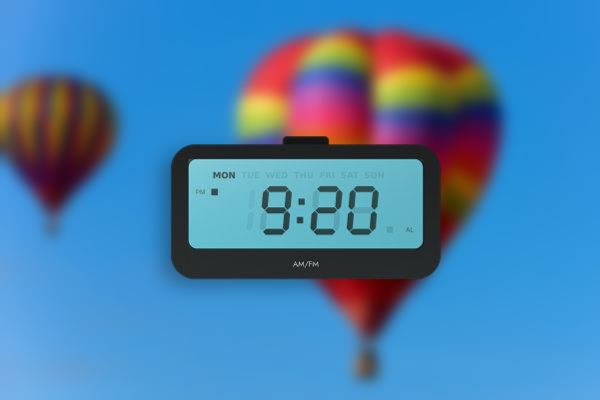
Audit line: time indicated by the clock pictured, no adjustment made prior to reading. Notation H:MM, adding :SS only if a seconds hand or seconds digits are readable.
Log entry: 9:20
